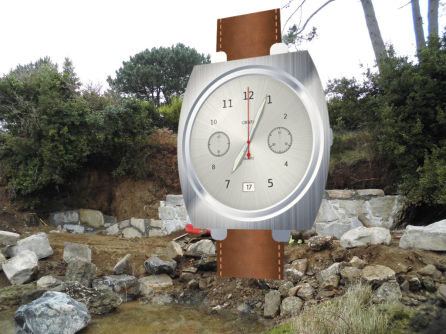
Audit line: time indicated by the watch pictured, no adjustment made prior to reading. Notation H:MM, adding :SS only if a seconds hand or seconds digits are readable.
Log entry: 7:04
